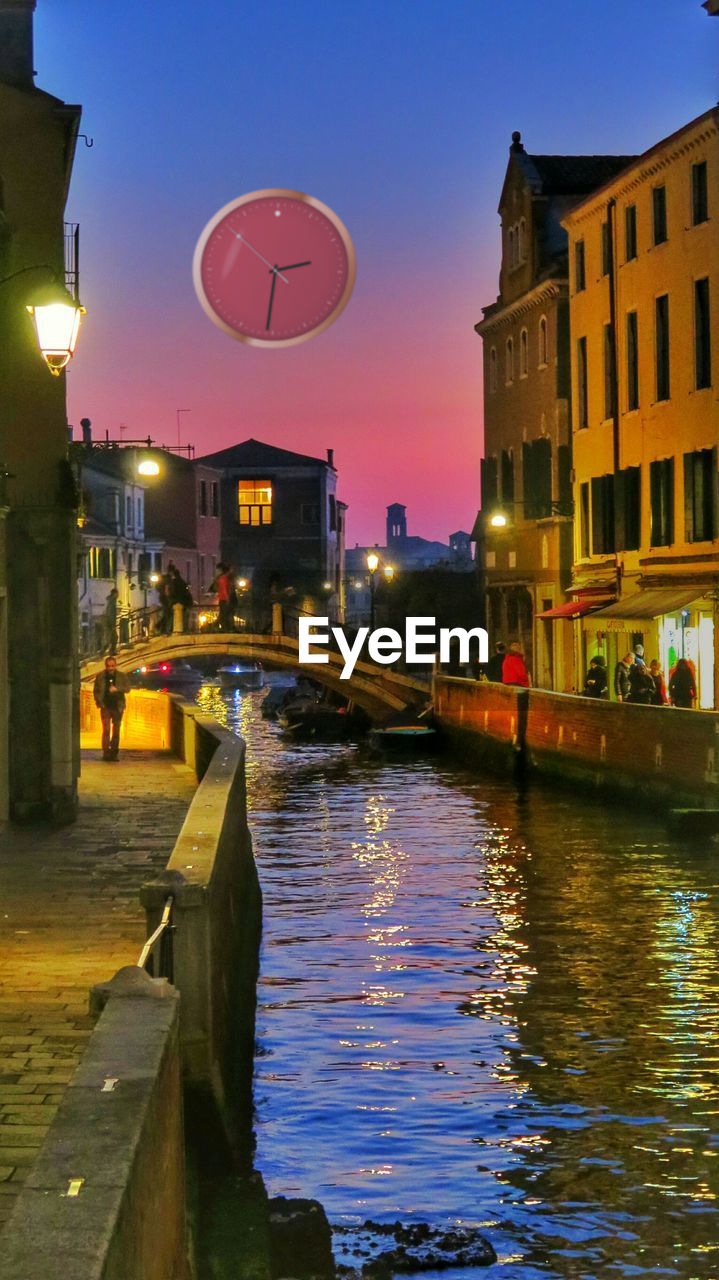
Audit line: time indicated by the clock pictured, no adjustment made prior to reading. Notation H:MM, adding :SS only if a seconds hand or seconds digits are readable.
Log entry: 2:30:52
